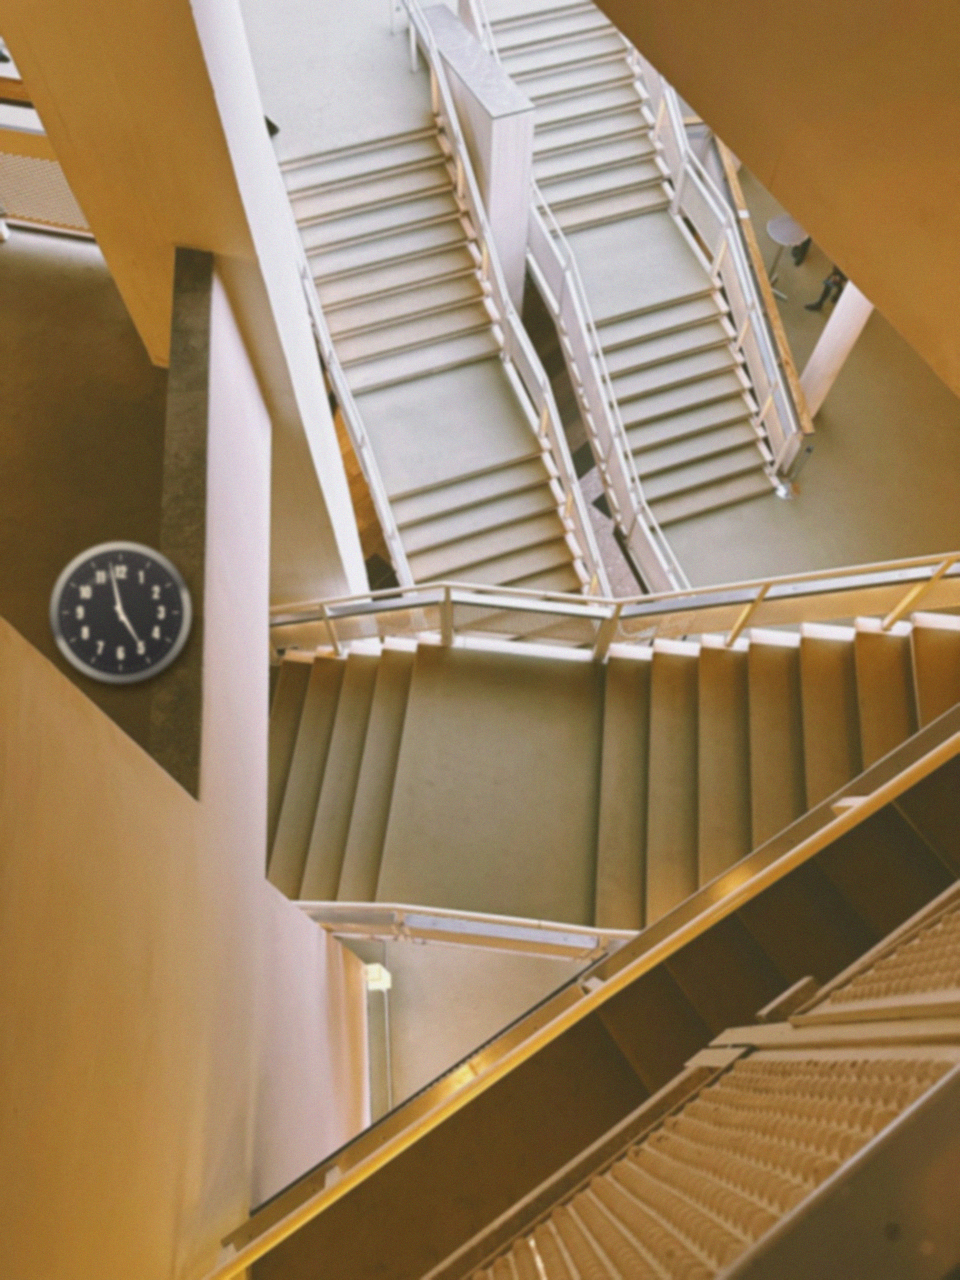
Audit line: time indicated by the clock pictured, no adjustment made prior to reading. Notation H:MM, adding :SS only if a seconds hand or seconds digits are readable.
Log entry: 4:58
